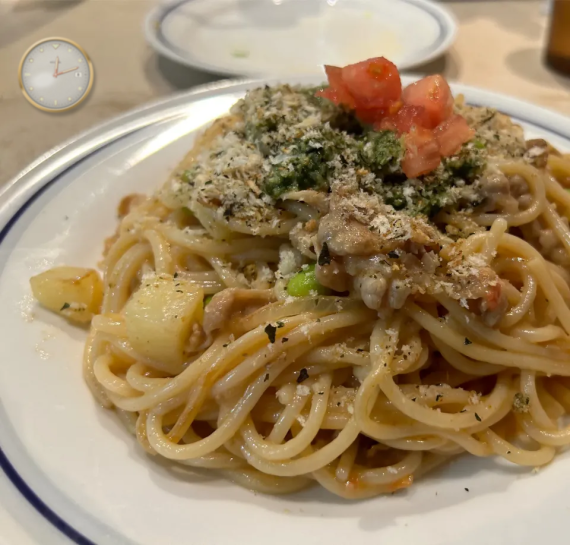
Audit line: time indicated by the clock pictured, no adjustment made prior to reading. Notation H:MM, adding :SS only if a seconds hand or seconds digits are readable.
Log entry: 12:12
